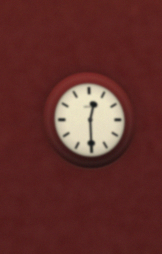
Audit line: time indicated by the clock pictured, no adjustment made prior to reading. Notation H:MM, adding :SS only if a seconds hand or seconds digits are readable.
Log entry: 12:30
